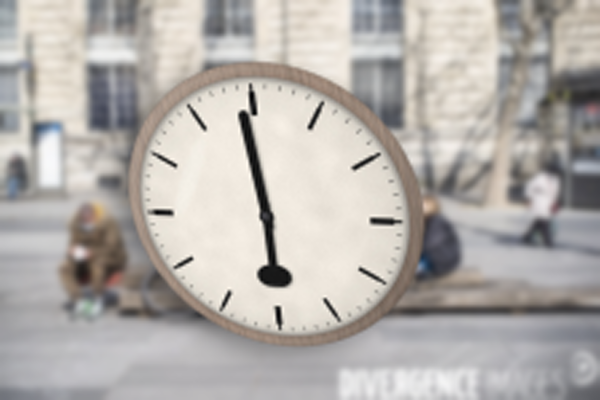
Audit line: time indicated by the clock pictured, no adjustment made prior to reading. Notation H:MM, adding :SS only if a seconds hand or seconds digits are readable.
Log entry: 5:59
